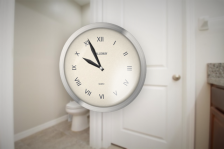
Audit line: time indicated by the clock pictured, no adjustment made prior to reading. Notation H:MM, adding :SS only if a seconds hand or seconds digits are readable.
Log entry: 9:56
